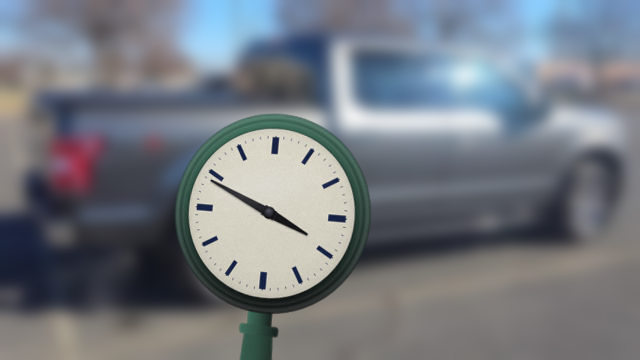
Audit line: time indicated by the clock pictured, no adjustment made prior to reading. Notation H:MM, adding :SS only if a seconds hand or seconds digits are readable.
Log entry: 3:49
